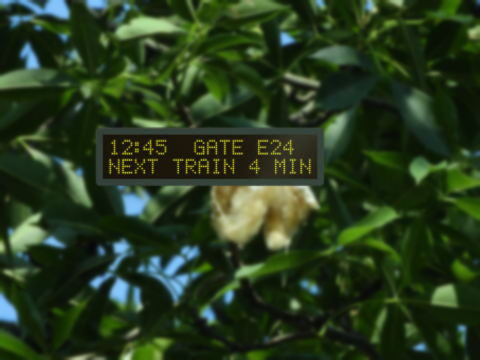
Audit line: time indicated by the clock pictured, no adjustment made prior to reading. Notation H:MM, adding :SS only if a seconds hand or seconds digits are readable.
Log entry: 12:45
